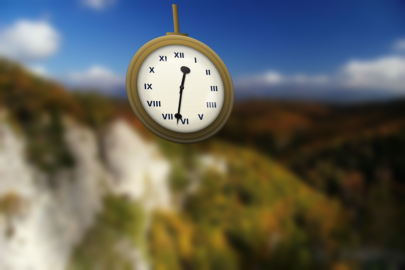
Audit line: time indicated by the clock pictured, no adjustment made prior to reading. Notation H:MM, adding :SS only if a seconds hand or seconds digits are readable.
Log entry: 12:32
